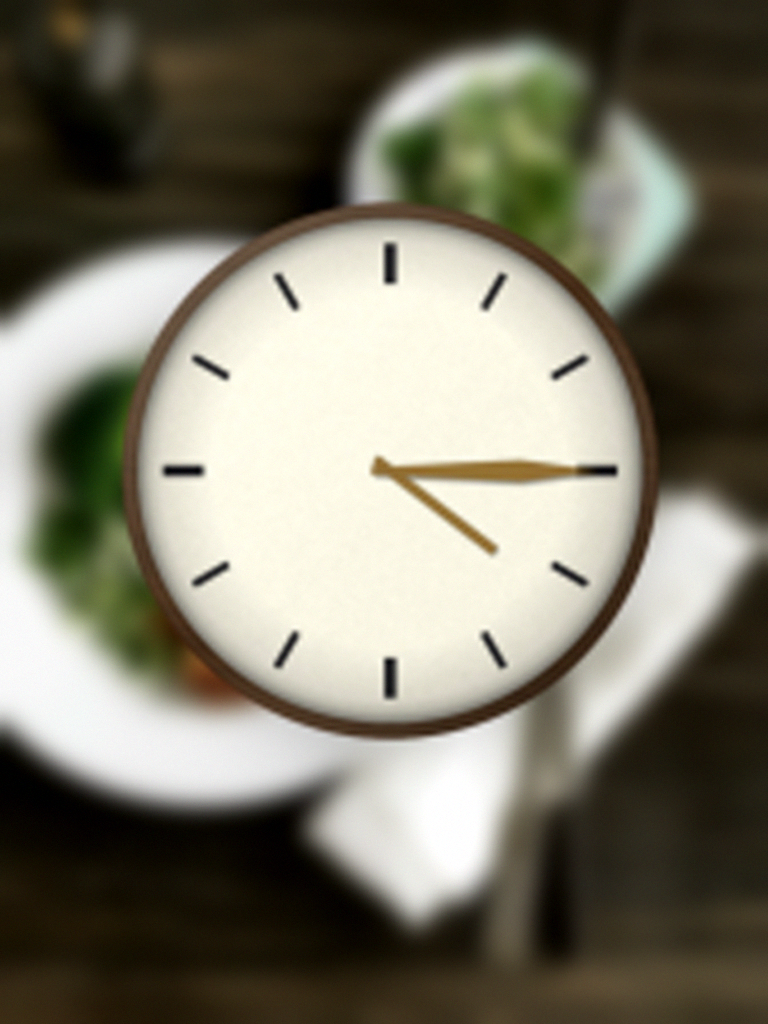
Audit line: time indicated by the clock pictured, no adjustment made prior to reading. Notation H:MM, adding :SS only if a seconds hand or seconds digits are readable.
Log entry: 4:15
